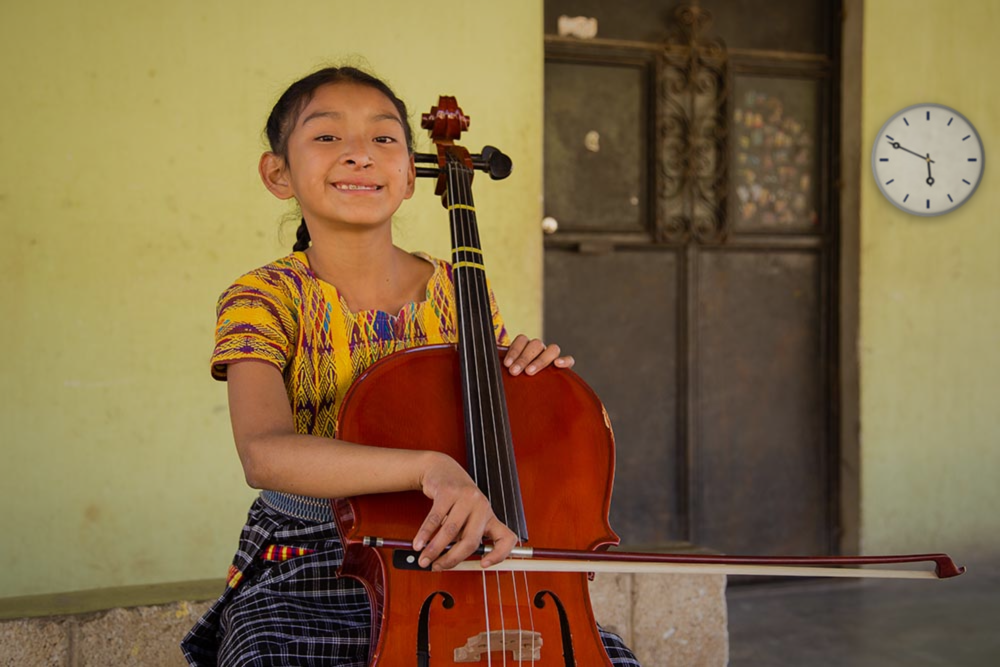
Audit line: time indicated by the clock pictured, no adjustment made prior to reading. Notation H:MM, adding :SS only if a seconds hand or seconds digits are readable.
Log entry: 5:49
